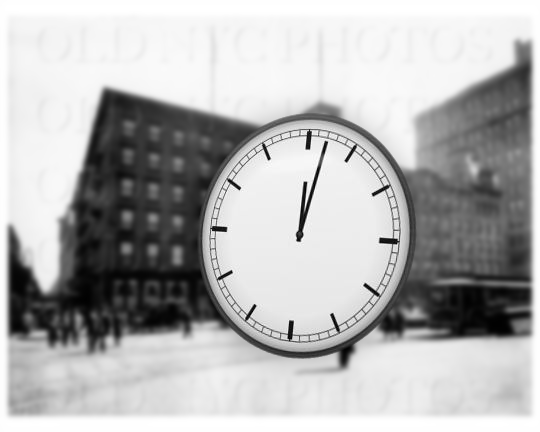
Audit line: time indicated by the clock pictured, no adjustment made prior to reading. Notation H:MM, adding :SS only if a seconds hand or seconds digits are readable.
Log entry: 12:02
